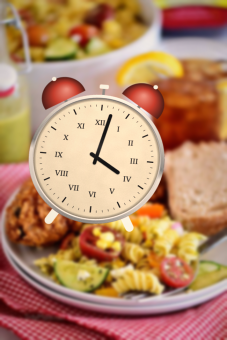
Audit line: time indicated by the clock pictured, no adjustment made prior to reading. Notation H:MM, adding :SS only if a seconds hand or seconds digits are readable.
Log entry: 4:02
